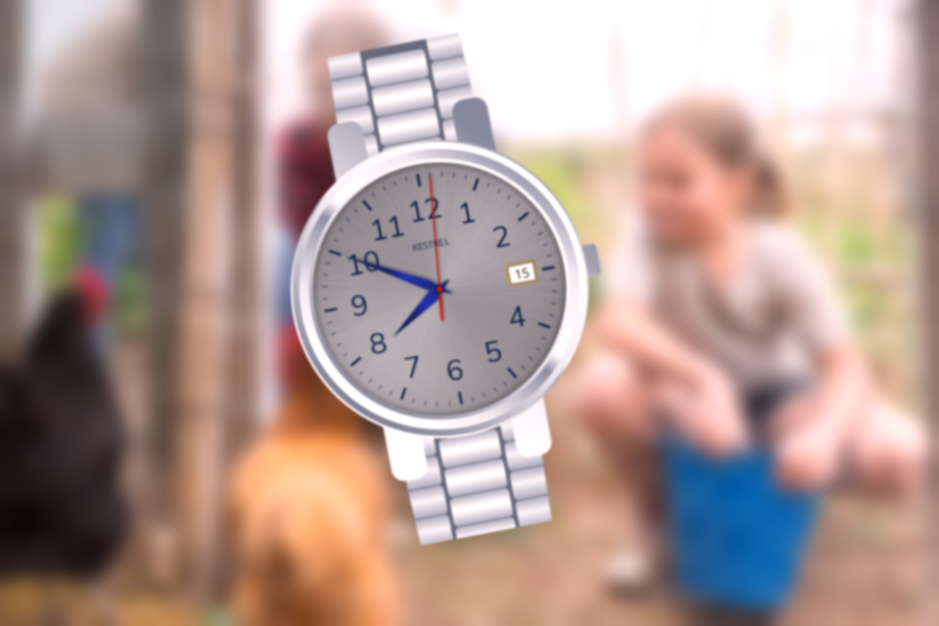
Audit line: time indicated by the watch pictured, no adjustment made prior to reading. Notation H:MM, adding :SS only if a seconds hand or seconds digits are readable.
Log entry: 7:50:01
